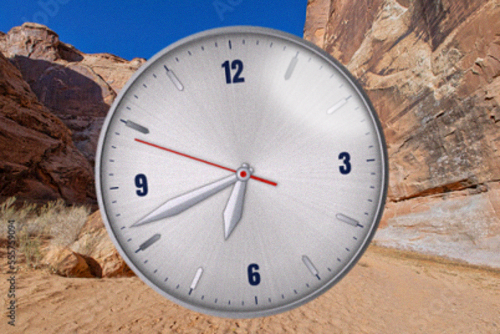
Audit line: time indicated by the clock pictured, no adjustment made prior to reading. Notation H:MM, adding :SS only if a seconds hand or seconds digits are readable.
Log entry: 6:41:49
